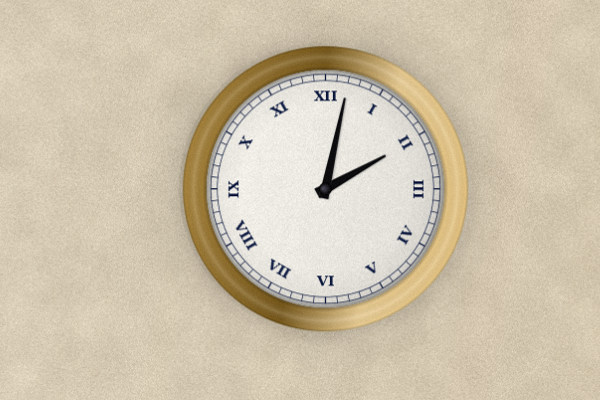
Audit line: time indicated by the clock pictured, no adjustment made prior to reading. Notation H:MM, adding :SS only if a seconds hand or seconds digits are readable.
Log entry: 2:02
